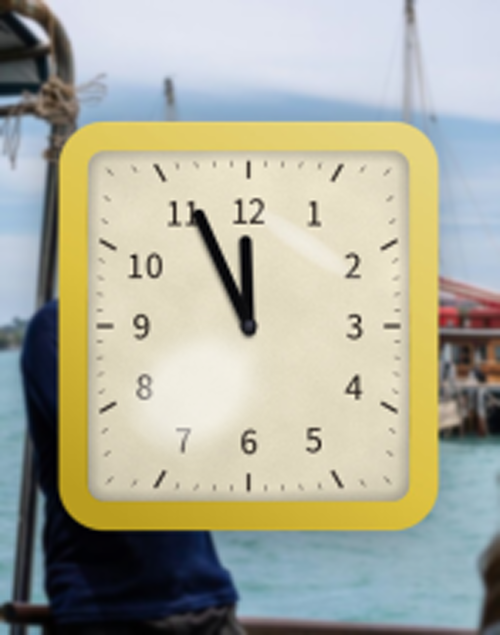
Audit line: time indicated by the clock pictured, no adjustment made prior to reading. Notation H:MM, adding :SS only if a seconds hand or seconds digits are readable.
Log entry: 11:56
